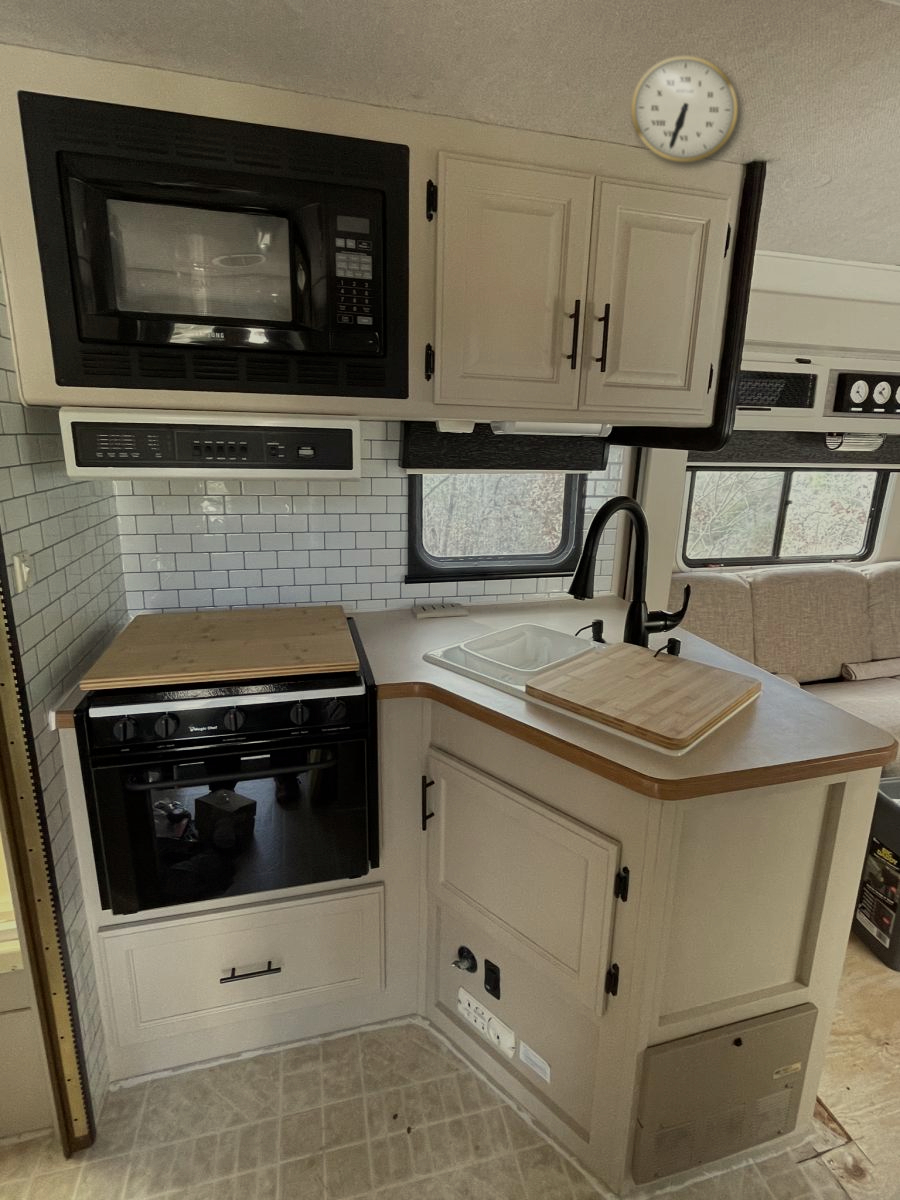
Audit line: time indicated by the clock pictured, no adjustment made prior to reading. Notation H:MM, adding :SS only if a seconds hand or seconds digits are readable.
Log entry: 6:33
